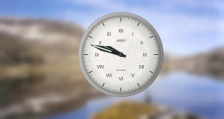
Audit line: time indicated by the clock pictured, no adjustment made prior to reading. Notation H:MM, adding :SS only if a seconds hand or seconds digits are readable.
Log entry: 9:48
